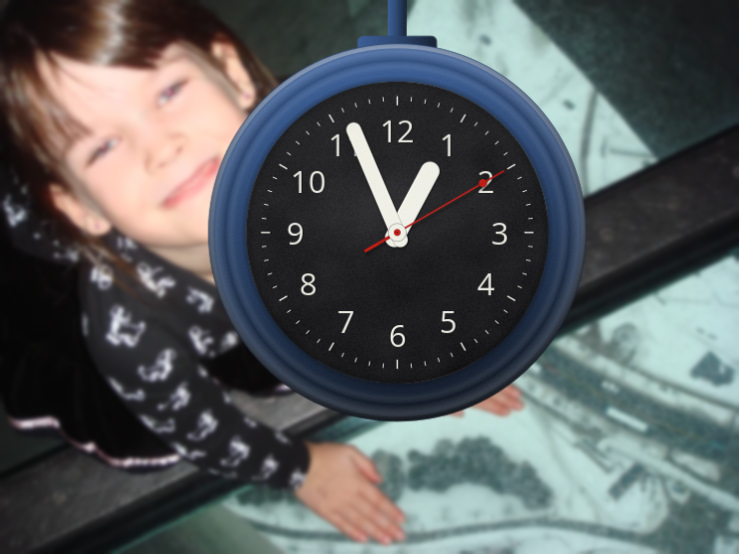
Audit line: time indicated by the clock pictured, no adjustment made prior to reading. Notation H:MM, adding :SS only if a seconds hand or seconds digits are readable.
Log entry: 12:56:10
